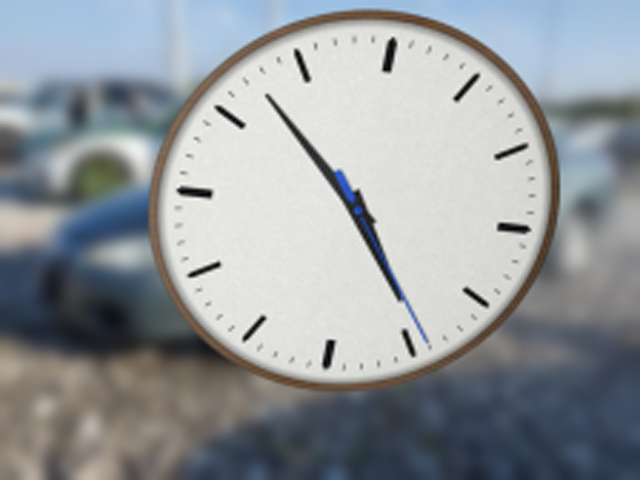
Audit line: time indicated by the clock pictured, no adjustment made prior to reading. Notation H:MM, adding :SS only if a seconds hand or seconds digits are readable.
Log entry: 4:52:24
